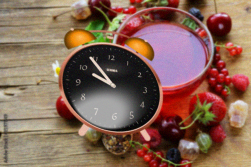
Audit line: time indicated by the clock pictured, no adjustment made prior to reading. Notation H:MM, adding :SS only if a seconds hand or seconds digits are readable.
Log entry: 9:54
